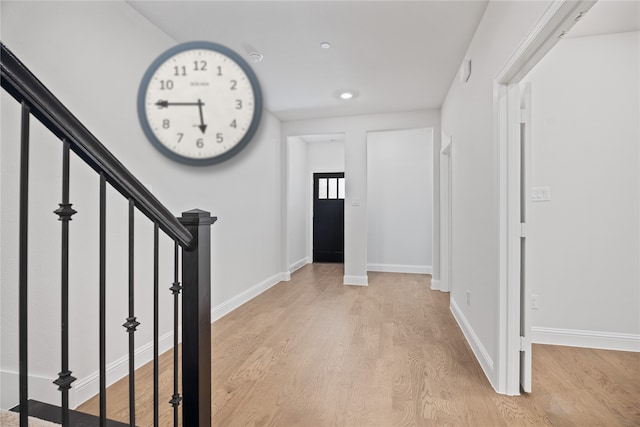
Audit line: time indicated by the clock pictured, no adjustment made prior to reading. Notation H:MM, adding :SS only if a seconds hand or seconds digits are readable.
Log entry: 5:45
